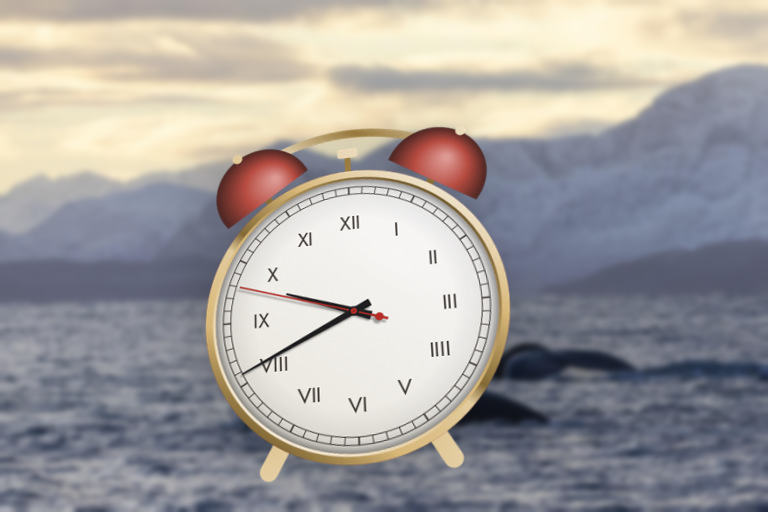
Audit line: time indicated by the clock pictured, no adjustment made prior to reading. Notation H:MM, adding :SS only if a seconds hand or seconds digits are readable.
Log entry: 9:40:48
